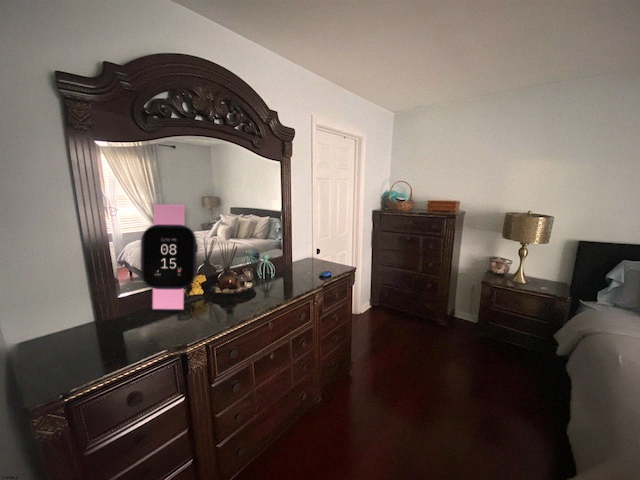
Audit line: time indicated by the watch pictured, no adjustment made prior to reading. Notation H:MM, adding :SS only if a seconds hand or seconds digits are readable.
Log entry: 8:15
